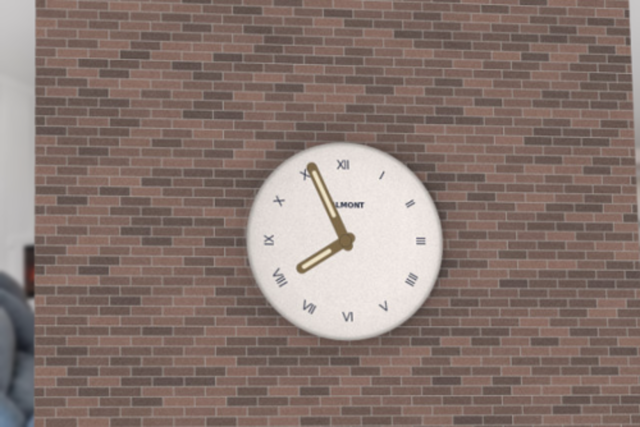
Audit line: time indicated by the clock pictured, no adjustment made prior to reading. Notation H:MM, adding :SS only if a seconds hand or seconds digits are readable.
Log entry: 7:56
